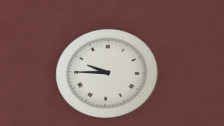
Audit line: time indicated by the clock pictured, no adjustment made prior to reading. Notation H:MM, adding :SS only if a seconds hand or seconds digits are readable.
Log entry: 9:45
